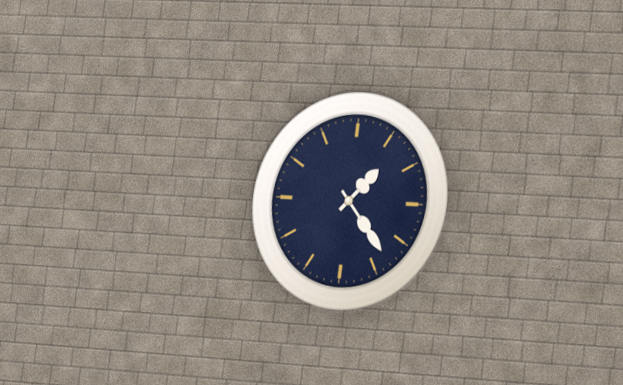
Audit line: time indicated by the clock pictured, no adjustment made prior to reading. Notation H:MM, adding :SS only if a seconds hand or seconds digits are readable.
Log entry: 1:23
